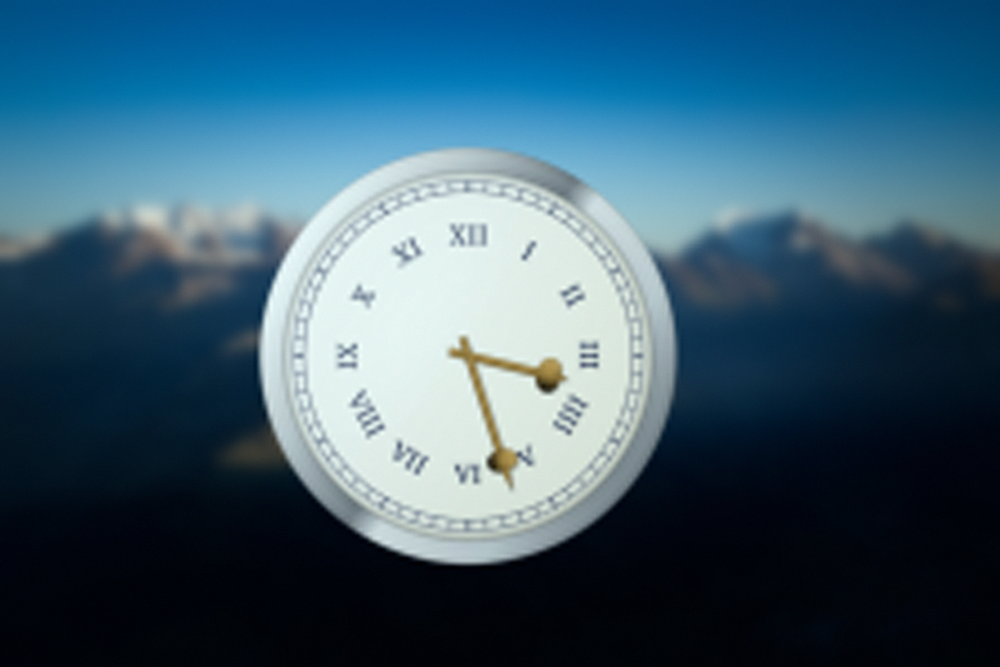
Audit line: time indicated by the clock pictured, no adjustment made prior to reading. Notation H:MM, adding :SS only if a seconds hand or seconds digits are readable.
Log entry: 3:27
